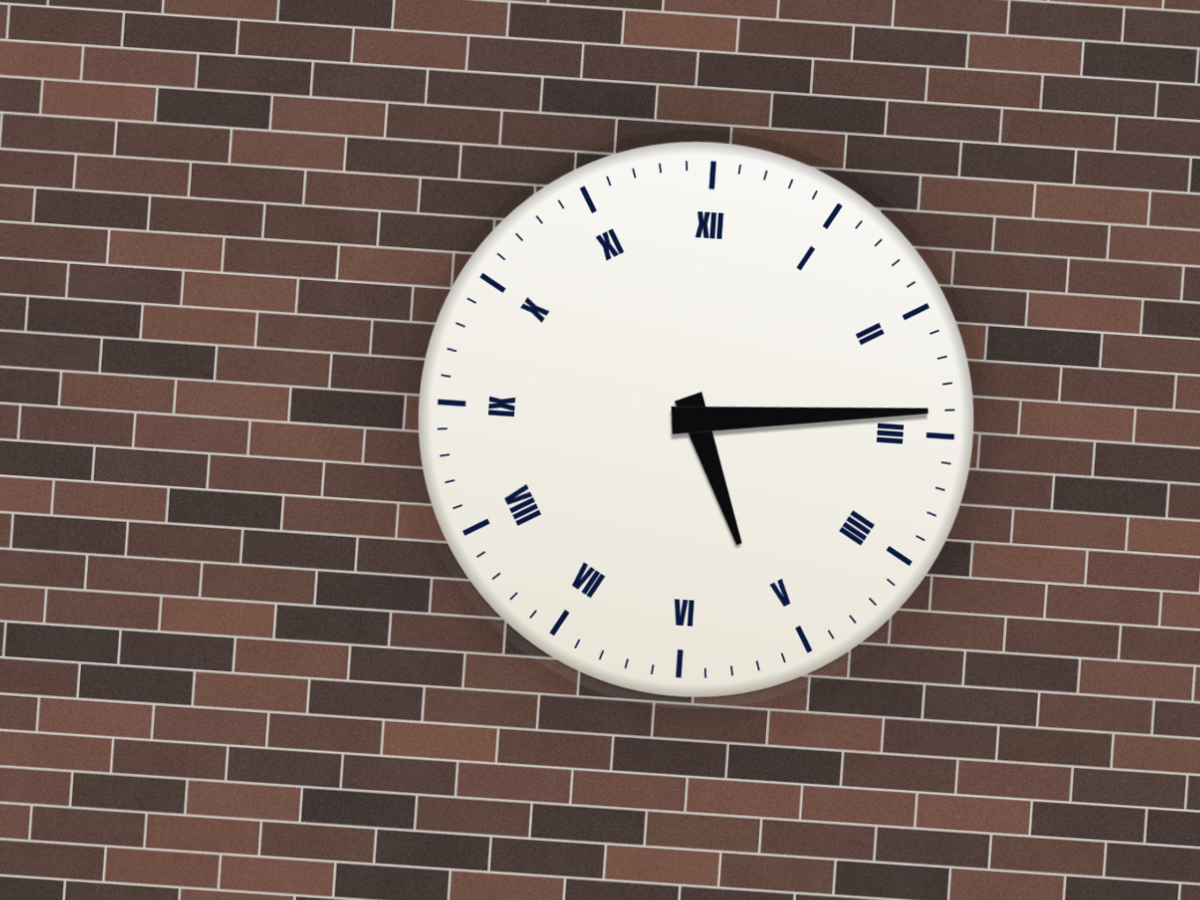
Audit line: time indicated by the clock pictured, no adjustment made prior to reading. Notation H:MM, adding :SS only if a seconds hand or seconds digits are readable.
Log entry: 5:14
